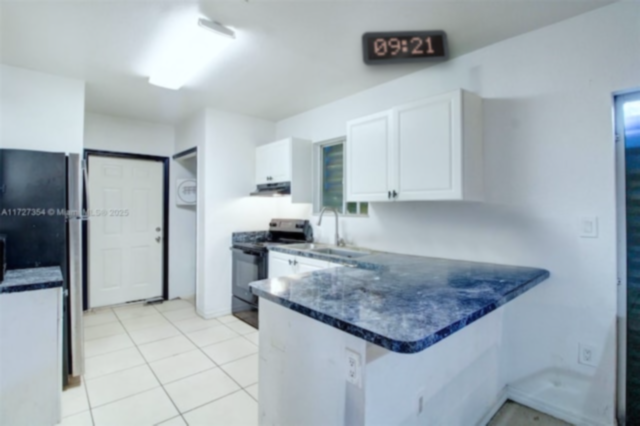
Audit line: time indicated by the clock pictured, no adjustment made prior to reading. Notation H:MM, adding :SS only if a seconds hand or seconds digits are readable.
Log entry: 9:21
